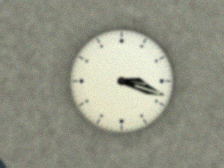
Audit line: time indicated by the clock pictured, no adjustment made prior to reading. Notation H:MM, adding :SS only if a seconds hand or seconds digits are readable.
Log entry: 3:18
